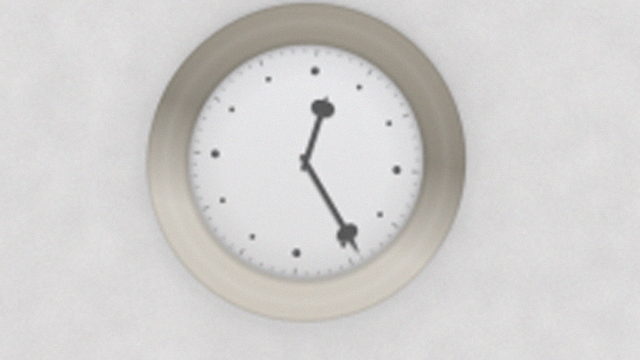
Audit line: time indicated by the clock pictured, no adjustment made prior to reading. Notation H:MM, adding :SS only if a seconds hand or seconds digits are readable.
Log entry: 12:24
